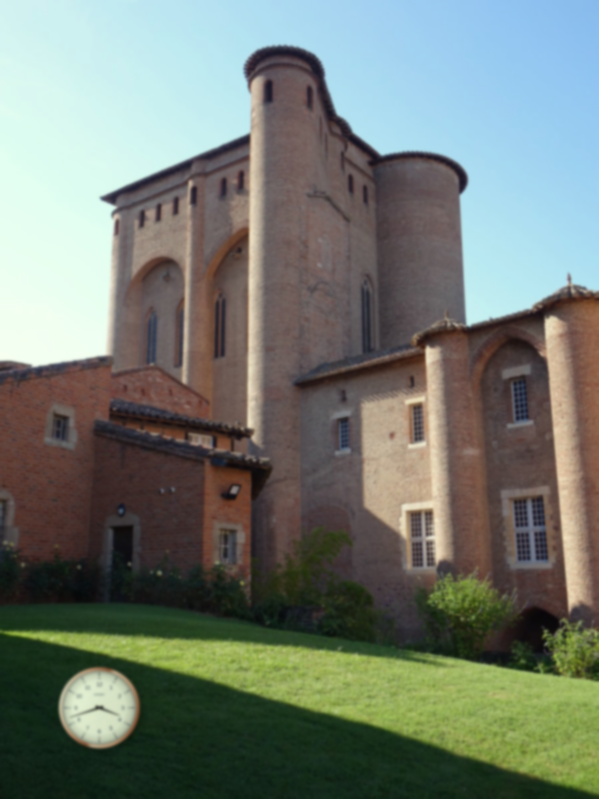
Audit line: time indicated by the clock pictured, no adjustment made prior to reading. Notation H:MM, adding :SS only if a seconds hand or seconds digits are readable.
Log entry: 3:42
